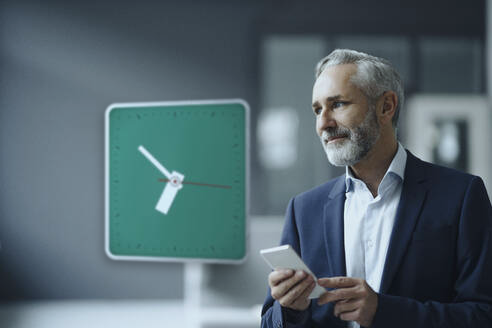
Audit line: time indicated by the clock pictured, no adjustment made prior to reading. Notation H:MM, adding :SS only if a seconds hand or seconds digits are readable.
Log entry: 6:52:16
